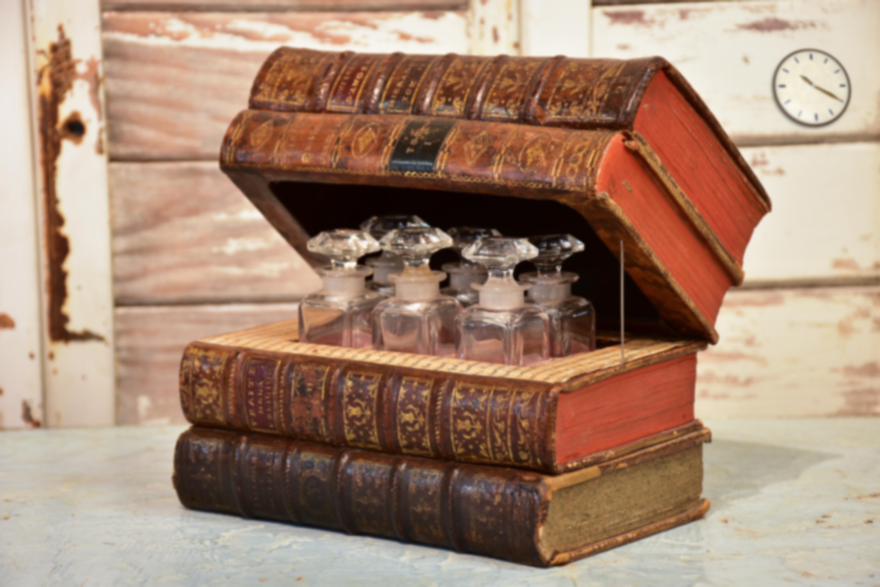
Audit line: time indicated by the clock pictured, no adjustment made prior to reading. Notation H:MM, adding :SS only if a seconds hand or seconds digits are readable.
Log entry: 10:20
